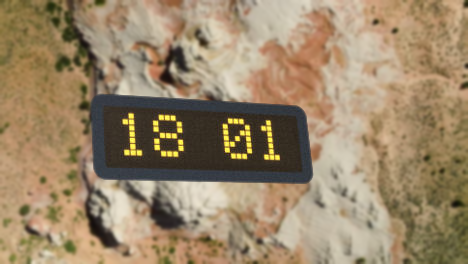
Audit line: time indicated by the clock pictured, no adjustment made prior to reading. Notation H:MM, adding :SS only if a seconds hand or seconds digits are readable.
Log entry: 18:01
